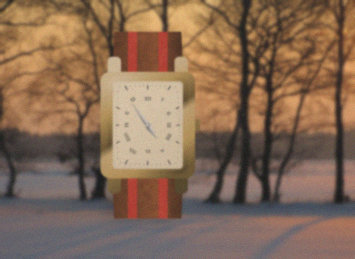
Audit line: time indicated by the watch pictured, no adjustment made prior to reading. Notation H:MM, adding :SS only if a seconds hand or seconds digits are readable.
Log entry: 4:54
